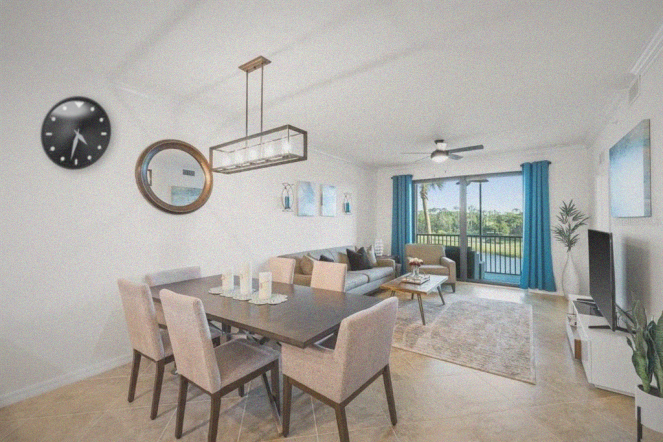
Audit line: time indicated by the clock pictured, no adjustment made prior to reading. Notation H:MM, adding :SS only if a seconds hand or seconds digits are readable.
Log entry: 4:32
